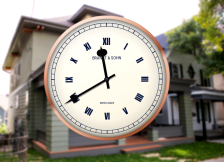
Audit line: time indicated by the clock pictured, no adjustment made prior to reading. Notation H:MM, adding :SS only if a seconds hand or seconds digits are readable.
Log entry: 11:40
